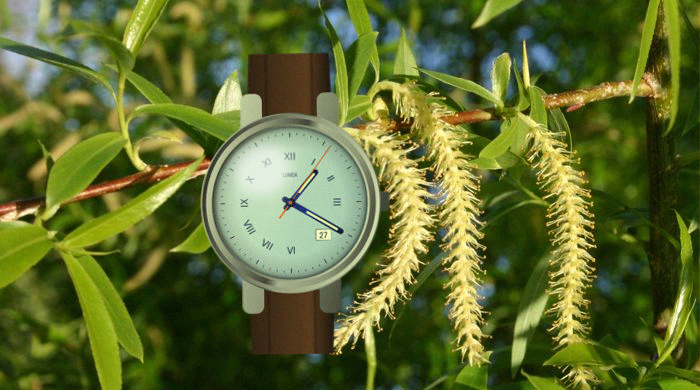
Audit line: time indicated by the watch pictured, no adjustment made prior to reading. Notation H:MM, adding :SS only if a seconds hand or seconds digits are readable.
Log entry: 1:20:06
